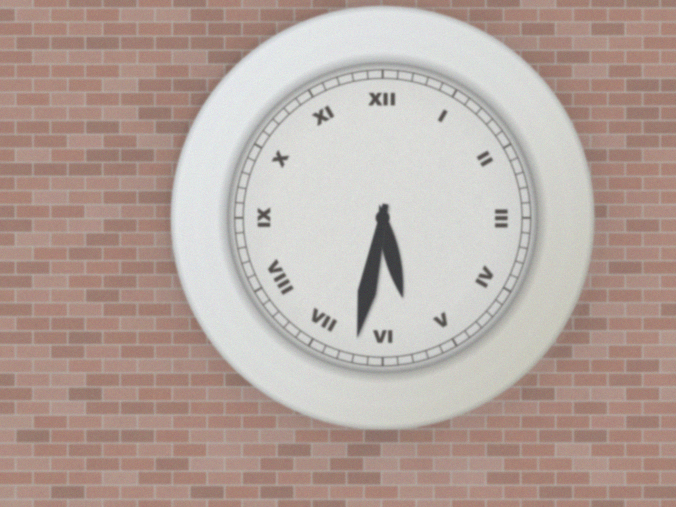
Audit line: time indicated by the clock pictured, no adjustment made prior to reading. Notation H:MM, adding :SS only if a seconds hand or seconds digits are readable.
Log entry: 5:32
